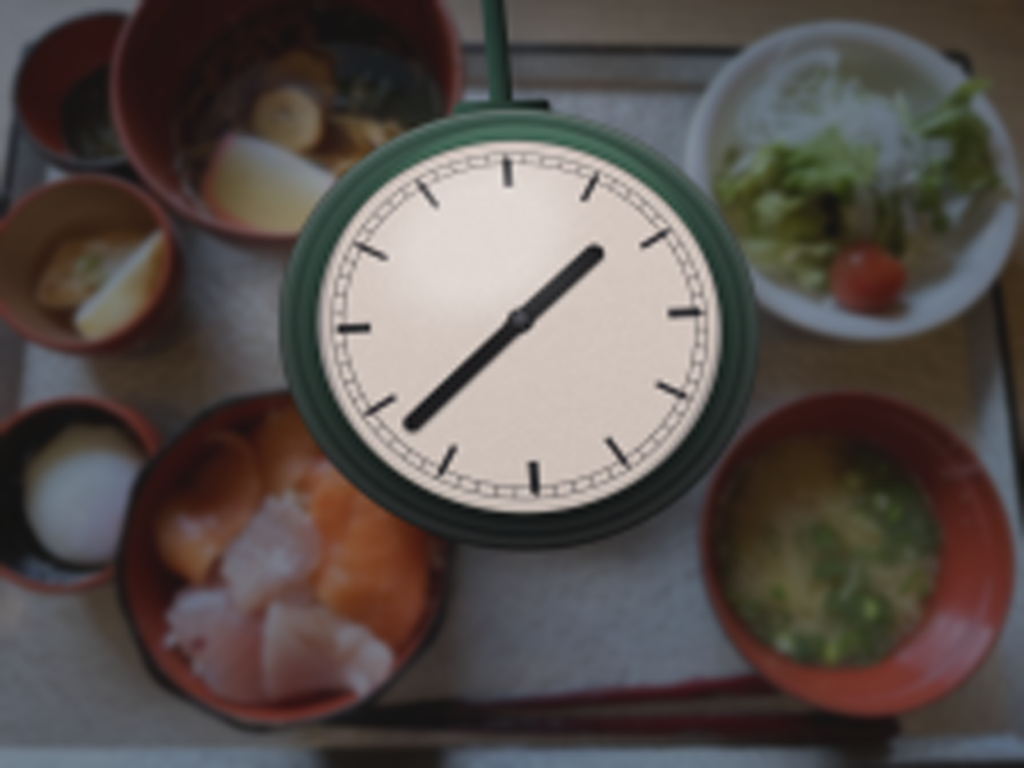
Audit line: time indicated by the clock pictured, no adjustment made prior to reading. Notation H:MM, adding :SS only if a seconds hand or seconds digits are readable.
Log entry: 1:38
